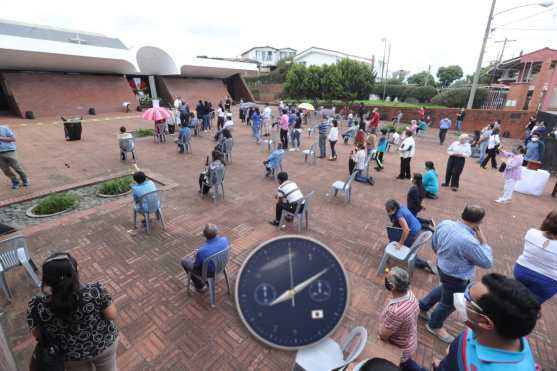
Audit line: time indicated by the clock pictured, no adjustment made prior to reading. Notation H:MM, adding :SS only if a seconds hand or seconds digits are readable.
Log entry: 8:10
